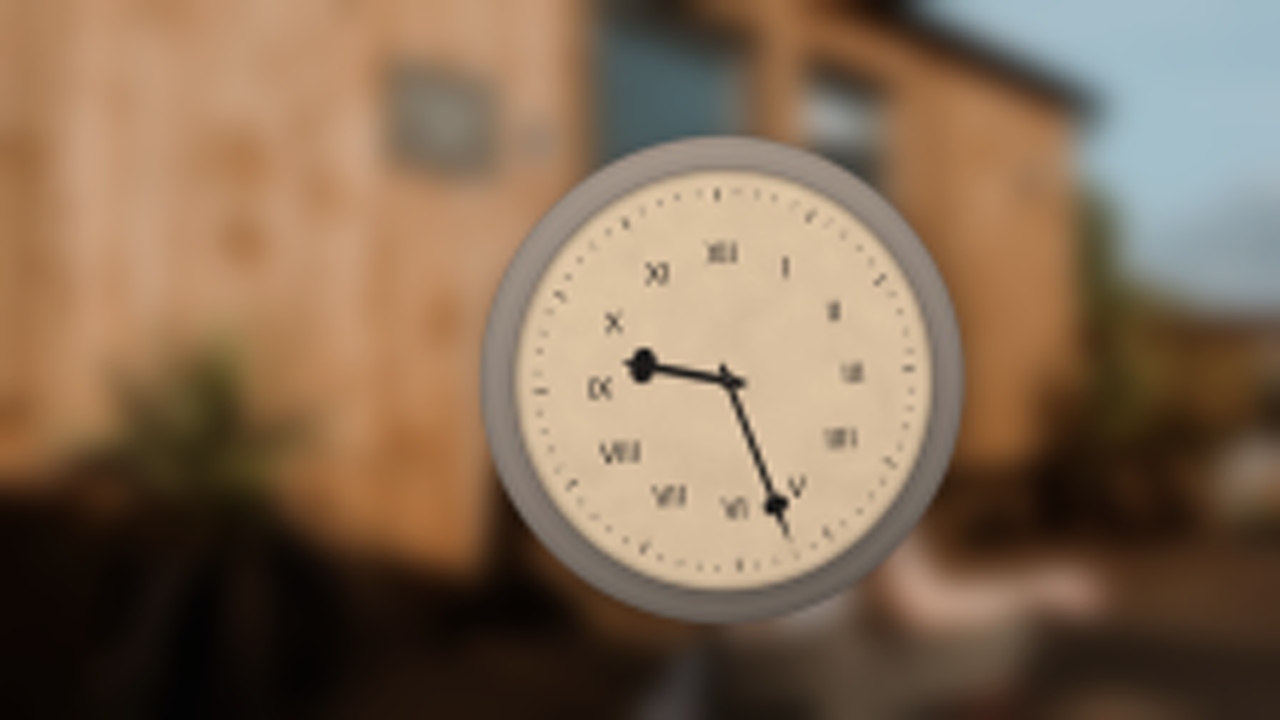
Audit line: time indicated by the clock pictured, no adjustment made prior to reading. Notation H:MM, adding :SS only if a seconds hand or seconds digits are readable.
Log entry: 9:27
